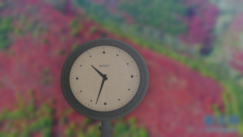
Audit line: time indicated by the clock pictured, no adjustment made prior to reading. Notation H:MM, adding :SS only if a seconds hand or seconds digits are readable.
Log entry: 10:33
